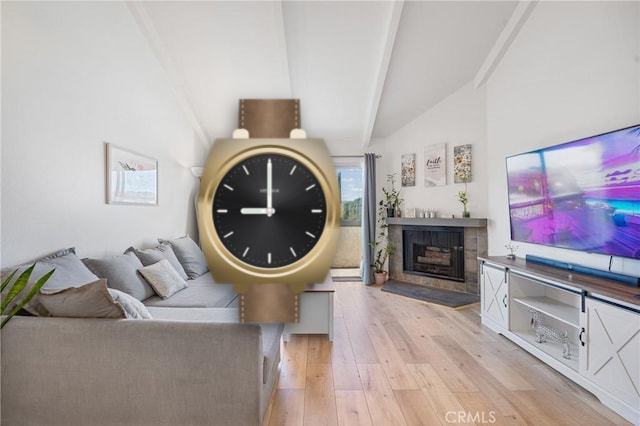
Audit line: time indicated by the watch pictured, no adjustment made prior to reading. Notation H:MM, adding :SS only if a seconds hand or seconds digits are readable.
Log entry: 9:00
